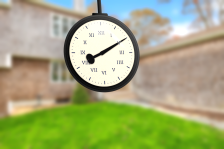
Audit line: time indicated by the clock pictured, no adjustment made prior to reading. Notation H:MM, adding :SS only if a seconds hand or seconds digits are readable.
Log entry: 8:10
